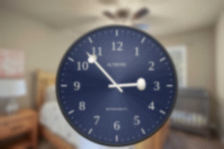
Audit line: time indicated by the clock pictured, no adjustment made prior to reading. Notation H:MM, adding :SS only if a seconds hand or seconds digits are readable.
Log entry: 2:53
